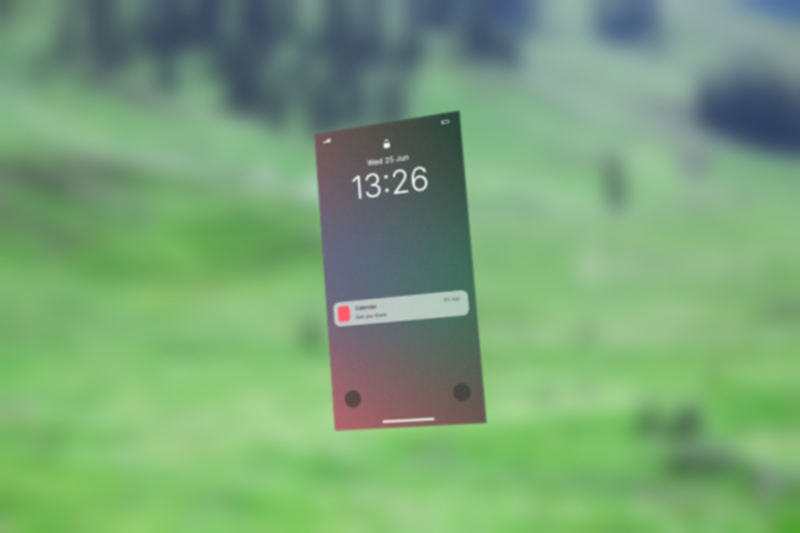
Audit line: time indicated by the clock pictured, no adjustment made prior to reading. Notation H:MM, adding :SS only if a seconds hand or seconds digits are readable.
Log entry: 13:26
